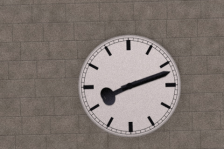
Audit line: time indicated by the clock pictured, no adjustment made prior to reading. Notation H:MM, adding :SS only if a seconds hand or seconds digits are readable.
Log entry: 8:12
